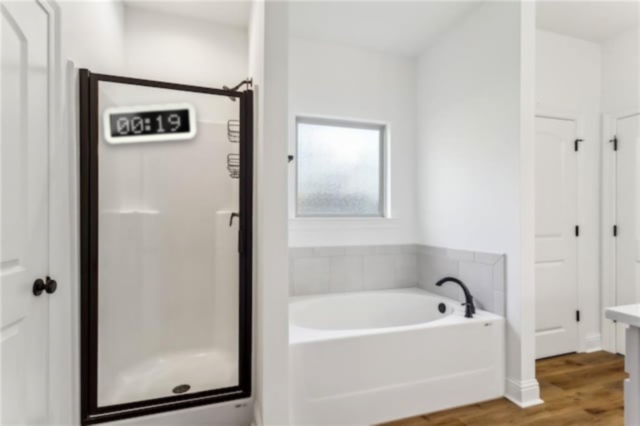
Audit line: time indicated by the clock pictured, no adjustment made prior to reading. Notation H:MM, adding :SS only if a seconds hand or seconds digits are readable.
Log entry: 0:19
